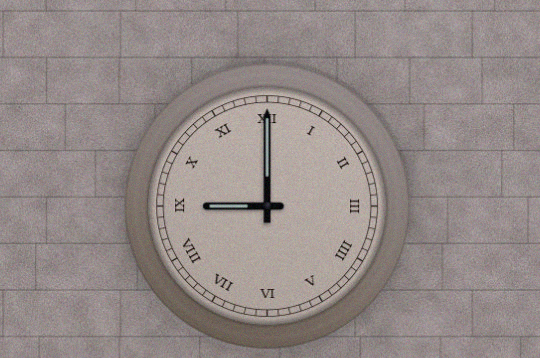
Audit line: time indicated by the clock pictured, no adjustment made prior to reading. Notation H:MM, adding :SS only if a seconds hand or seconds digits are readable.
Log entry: 9:00
